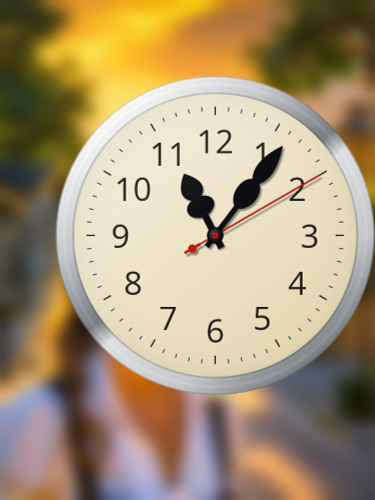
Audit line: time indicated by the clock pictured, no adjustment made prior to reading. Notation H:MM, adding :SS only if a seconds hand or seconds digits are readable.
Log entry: 11:06:10
